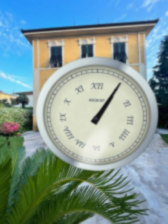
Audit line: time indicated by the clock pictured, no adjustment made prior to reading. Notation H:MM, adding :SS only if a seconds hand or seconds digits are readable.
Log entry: 1:05
